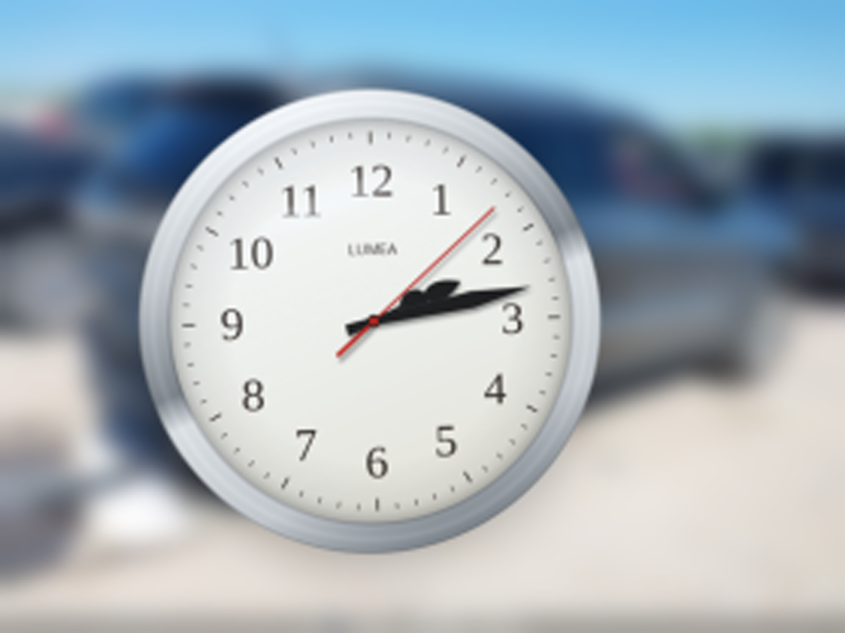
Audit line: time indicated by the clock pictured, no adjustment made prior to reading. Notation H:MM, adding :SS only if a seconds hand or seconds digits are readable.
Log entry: 2:13:08
